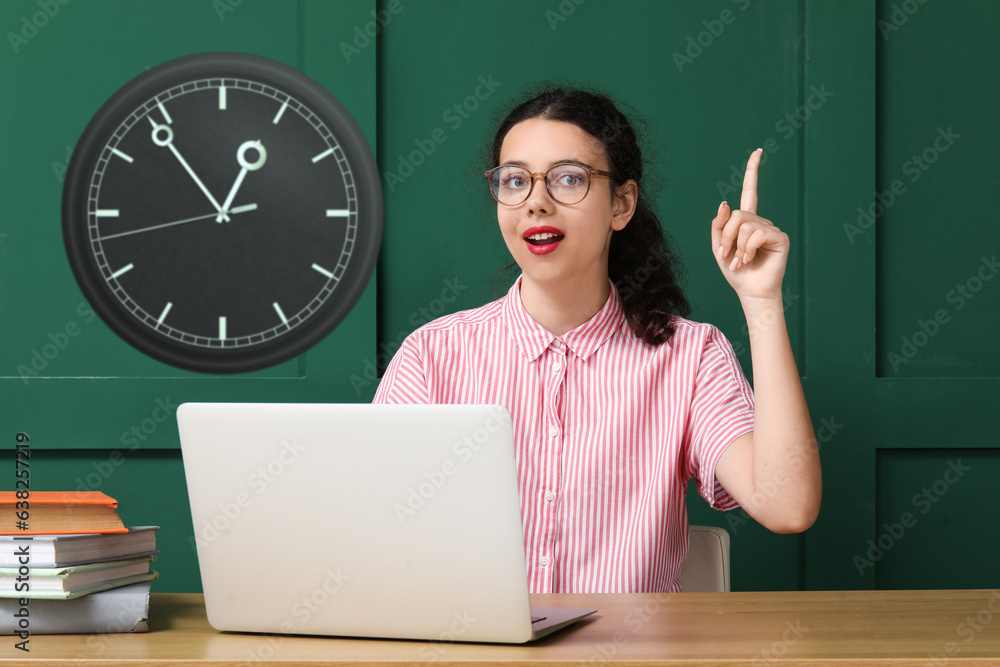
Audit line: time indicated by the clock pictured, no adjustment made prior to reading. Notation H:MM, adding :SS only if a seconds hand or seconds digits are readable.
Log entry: 12:53:43
